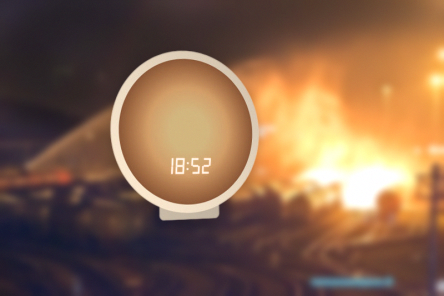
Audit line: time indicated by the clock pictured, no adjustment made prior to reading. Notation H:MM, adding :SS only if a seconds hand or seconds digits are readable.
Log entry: 18:52
